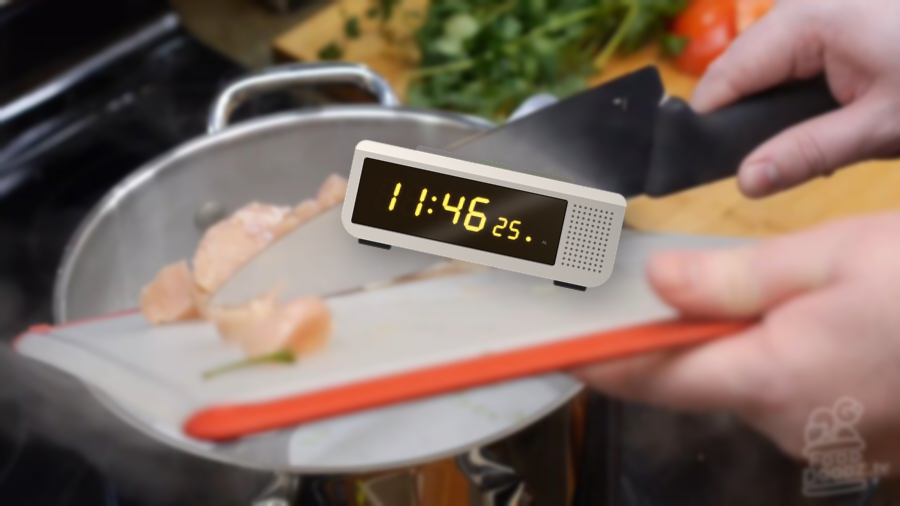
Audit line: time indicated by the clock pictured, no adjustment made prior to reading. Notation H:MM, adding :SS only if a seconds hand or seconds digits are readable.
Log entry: 11:46:25
